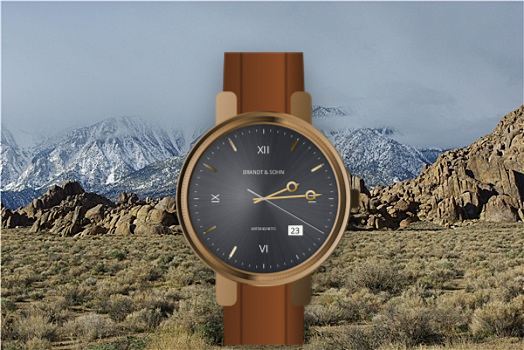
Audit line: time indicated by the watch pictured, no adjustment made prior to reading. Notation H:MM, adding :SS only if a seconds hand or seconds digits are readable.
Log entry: 2:14:20
